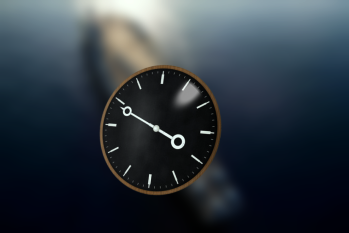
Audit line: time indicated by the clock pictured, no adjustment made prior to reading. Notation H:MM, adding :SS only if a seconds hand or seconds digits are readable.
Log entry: 3:49
